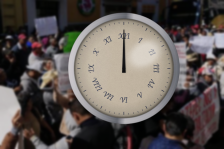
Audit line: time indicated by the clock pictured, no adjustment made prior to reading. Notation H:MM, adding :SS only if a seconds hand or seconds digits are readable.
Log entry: 12:00
